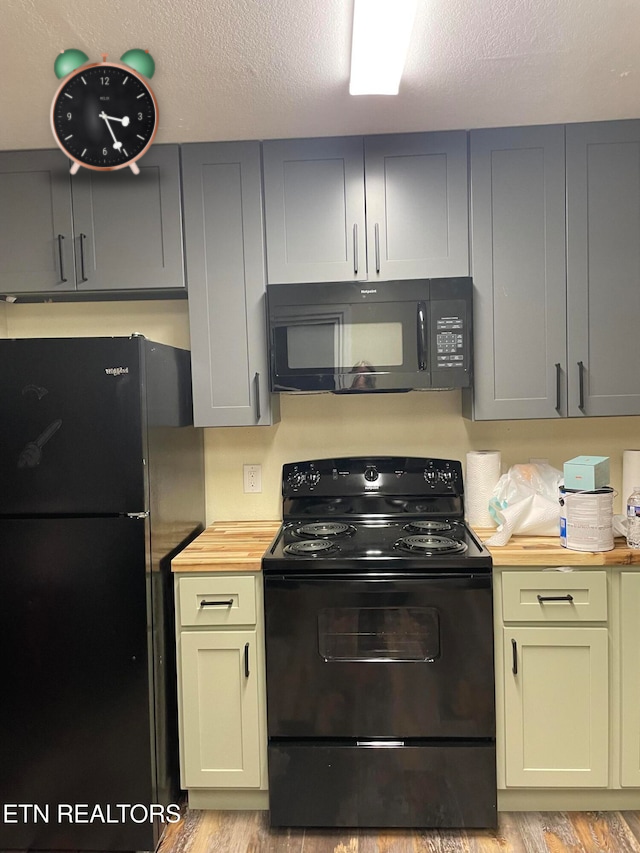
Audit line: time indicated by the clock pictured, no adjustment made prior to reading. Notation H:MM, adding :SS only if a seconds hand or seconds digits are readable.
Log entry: 3:26
